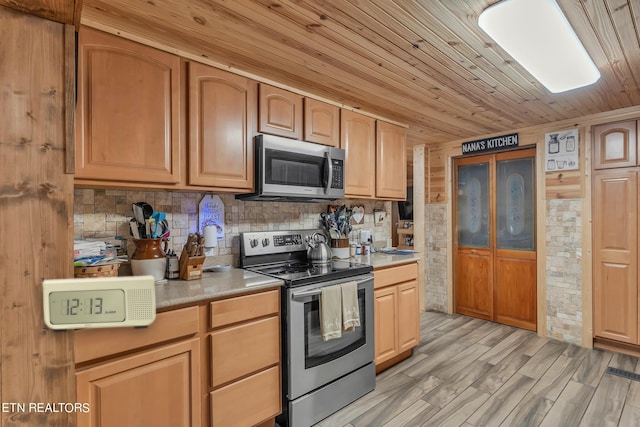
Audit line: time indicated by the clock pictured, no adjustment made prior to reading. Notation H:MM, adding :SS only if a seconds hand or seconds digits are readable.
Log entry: 12:13
